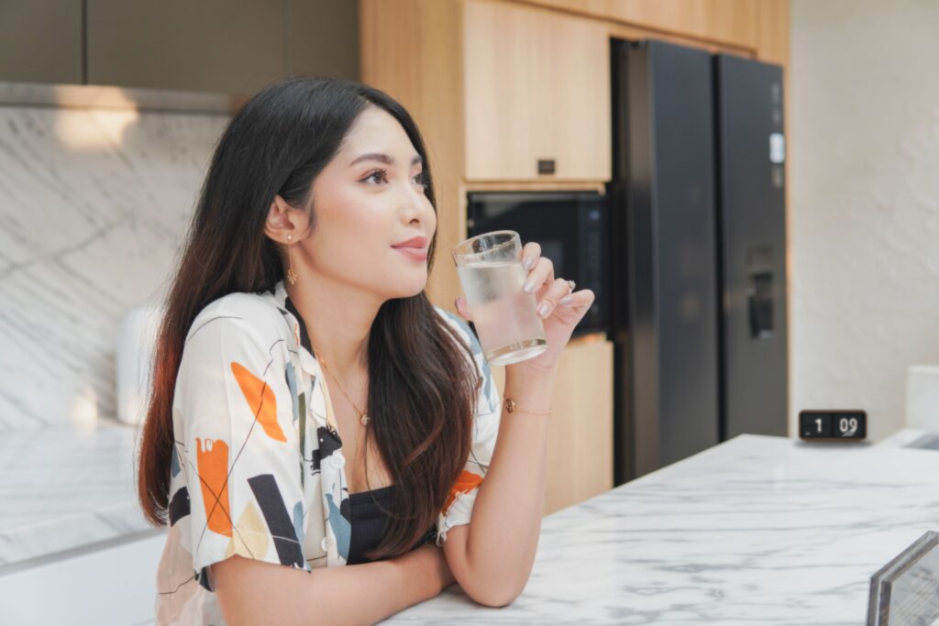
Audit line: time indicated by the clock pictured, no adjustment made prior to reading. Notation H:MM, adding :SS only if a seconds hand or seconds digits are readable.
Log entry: 1:09
